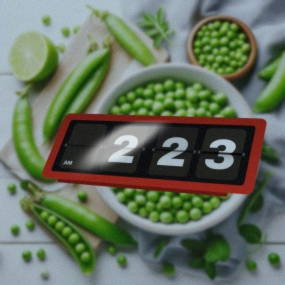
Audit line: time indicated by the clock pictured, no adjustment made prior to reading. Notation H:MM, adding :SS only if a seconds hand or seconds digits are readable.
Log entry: 2:23
